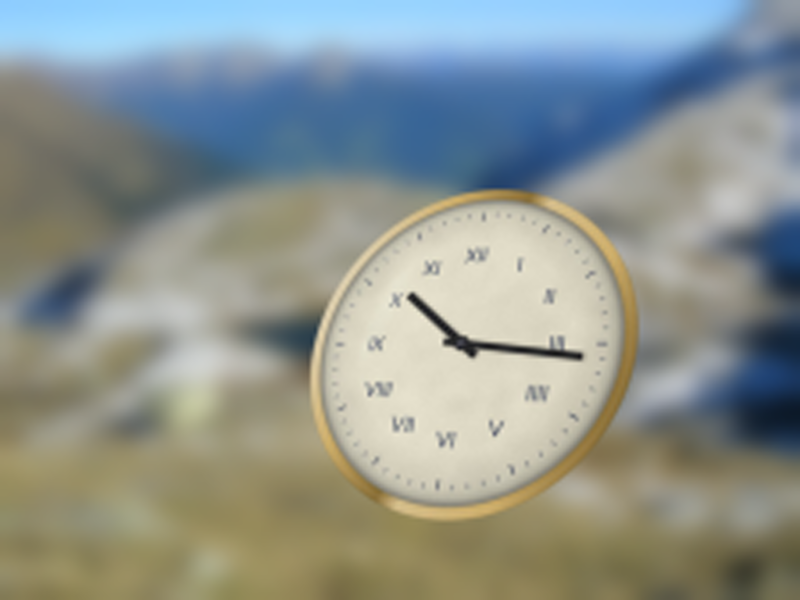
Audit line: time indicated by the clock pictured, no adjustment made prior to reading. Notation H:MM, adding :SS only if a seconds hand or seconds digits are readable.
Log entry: 10:16
